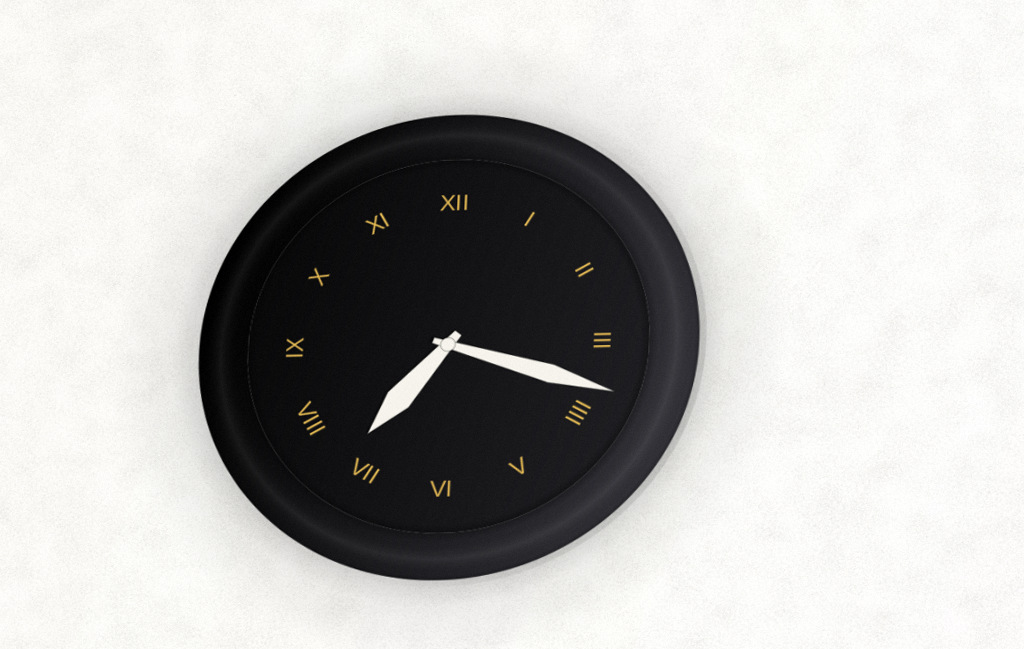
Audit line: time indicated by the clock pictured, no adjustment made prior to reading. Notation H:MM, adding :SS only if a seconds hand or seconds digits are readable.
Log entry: 7:18
